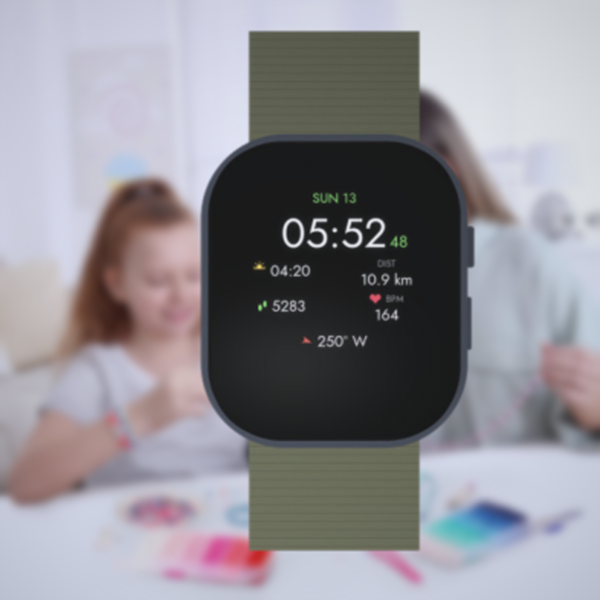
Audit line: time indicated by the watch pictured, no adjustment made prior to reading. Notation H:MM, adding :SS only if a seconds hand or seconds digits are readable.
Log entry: 5:52:48
